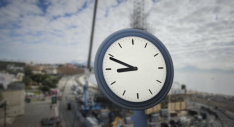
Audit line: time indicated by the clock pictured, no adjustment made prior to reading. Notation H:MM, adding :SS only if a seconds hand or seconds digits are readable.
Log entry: 8:49
